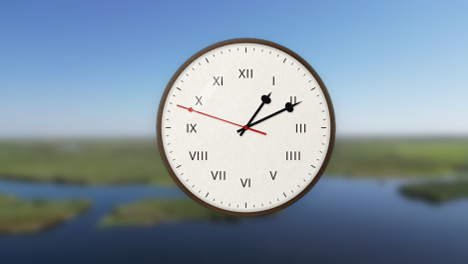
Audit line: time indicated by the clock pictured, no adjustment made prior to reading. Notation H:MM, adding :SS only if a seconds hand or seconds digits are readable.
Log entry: 1:10:48
